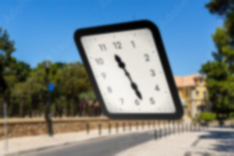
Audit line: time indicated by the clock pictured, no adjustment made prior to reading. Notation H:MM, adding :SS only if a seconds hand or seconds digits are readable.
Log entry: 11:28
